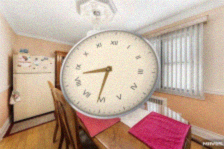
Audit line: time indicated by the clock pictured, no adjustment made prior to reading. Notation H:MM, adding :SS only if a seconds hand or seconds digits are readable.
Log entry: 8:31
